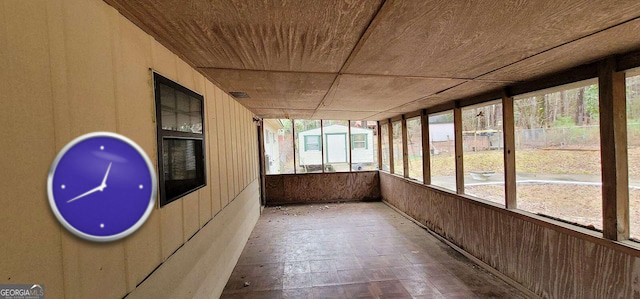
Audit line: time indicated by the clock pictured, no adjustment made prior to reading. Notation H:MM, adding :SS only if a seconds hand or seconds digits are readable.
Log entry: 12:41
